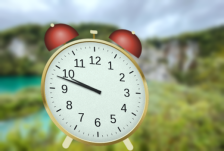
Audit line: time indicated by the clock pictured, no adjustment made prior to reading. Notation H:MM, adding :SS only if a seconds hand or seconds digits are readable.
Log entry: 9:48
